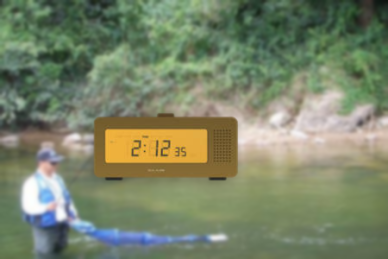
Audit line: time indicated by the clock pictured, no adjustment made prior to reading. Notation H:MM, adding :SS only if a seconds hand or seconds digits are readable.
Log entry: 2:12:35
